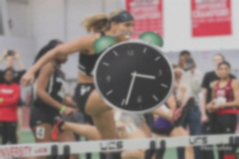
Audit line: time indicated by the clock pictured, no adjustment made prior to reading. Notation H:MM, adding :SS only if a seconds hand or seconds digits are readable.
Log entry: 3:34
